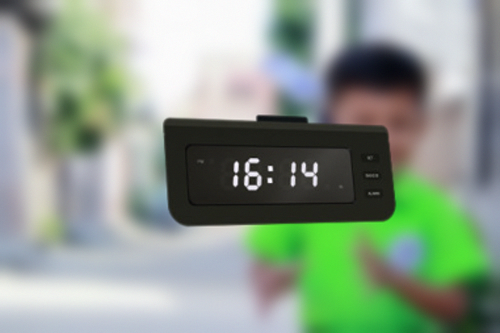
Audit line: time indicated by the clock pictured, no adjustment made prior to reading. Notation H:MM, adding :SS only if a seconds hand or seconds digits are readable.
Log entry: 16:14
